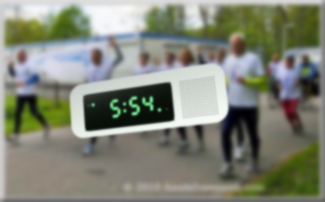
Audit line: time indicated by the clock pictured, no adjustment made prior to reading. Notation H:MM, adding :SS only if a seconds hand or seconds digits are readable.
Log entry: 5:54
